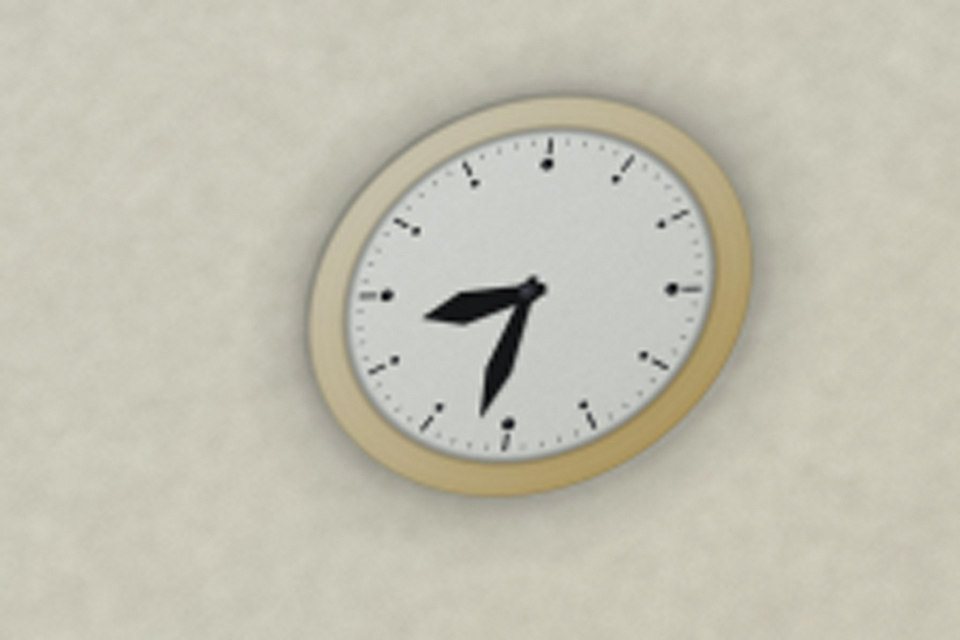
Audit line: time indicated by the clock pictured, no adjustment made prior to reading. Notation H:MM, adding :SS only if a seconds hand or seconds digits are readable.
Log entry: 8:32
